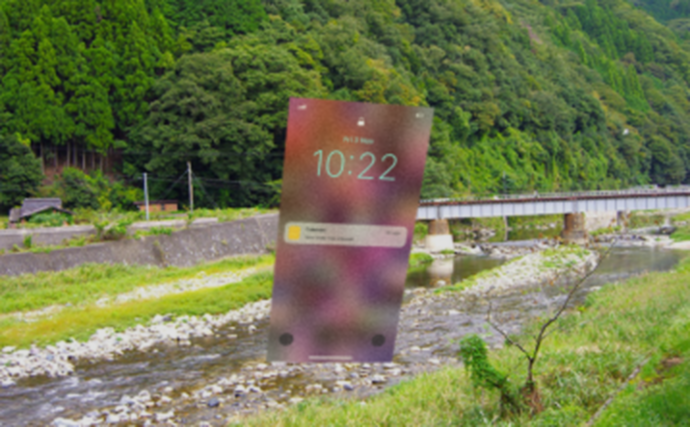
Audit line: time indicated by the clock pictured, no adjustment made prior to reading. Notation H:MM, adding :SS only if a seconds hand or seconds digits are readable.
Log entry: 10:22
